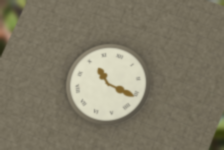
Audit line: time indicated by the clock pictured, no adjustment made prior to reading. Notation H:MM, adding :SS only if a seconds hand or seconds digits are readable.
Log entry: 10:16
